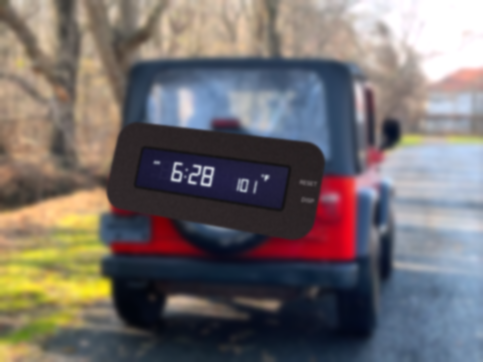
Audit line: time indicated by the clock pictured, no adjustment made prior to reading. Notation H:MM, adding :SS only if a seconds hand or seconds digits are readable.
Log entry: 6:28
